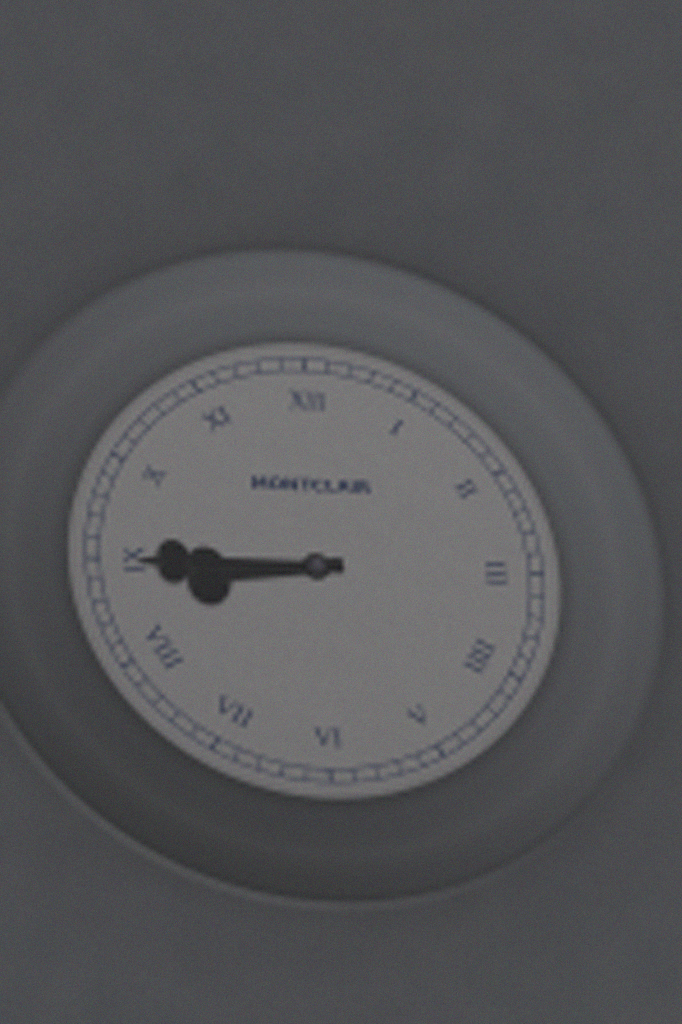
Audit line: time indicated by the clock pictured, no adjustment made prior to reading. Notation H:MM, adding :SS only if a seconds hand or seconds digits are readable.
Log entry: 8:45
